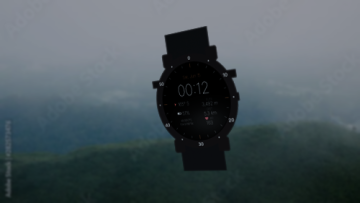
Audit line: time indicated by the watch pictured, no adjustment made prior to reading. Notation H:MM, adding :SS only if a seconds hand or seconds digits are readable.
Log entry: 0:12
